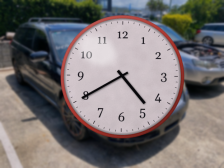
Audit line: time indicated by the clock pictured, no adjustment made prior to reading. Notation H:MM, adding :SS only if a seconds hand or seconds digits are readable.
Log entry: 4:40
